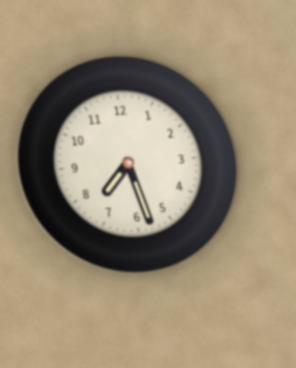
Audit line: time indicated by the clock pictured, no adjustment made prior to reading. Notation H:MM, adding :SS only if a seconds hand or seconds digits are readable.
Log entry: 7:28
